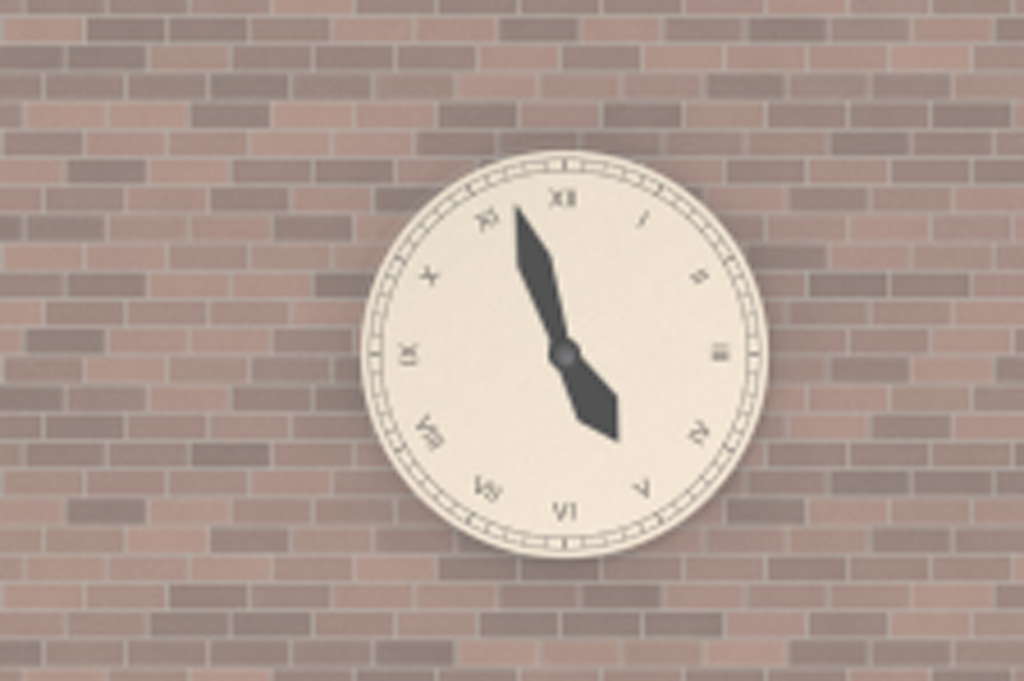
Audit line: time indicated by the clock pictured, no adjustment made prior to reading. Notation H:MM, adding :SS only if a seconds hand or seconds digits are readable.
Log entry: 4:57
